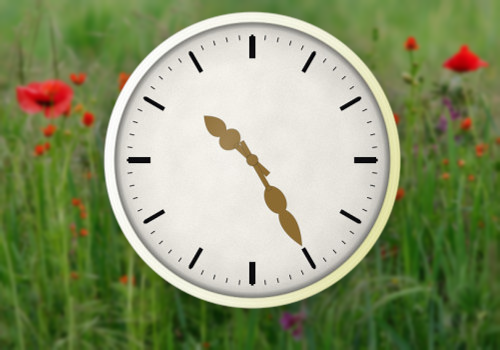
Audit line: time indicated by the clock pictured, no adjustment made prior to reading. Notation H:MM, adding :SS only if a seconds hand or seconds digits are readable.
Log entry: 10:25
